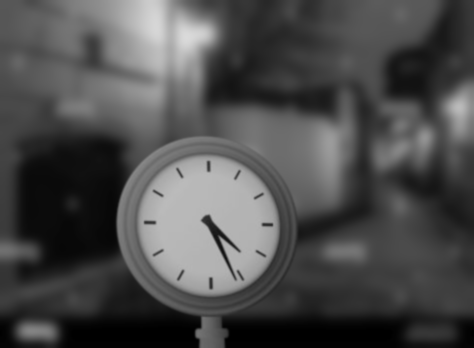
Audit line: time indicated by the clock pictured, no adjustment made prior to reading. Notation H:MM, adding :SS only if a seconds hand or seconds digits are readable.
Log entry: 4:26
